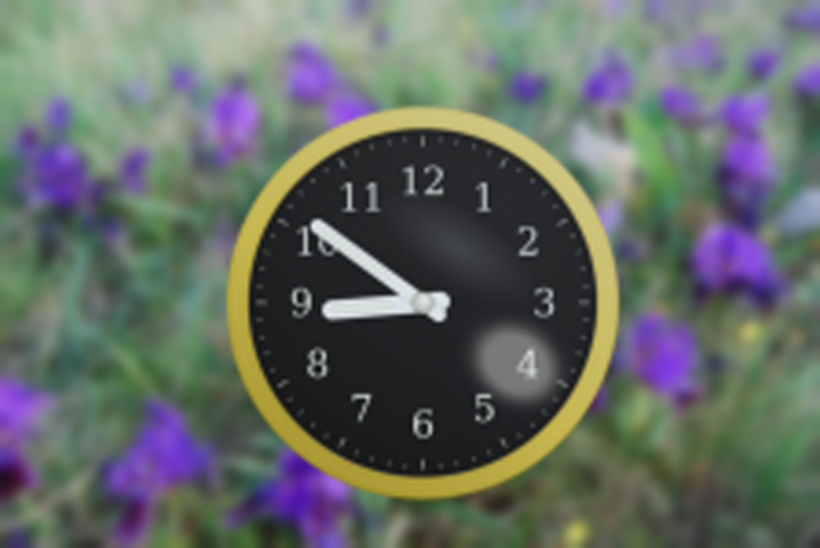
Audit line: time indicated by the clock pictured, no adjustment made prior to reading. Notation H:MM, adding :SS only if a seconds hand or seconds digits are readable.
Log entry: 8:51
